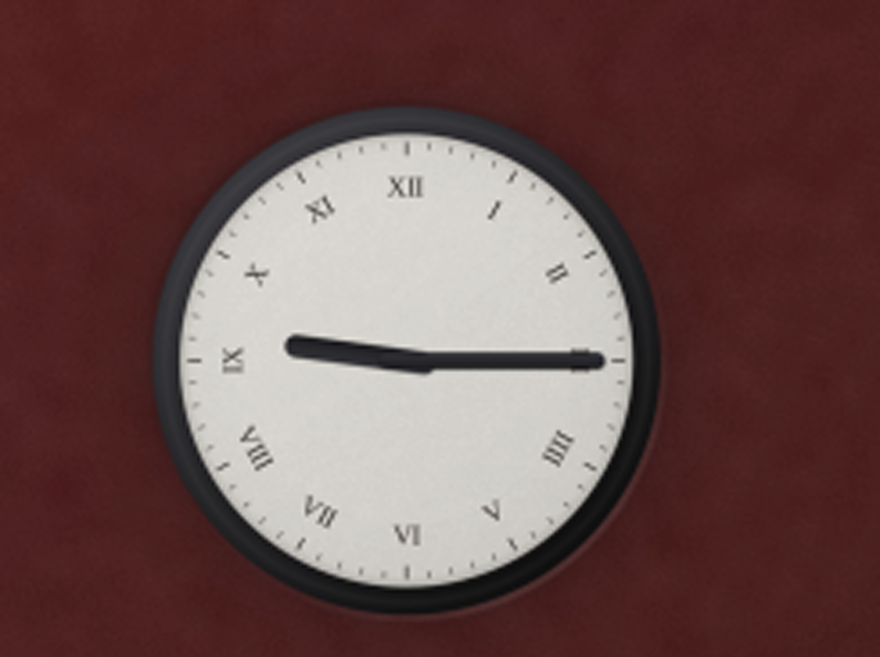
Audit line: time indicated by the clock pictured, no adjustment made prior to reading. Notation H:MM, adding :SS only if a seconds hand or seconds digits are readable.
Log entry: 9:15
